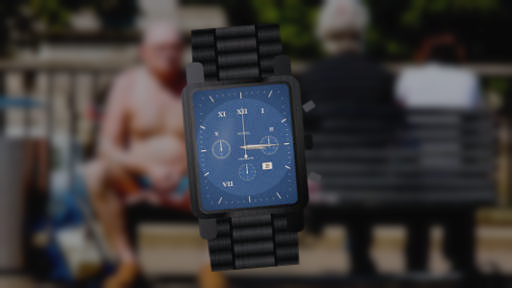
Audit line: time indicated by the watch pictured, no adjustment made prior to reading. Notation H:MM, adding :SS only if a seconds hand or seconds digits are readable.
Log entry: 3:15
